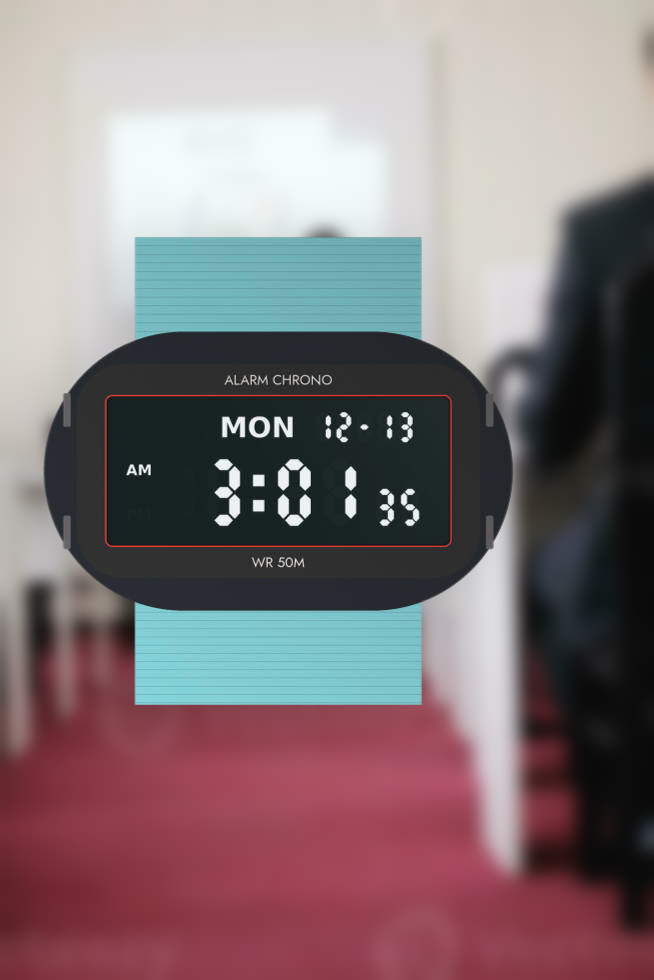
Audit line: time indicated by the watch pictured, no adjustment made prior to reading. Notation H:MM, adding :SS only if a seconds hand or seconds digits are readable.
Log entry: 3:01:35
